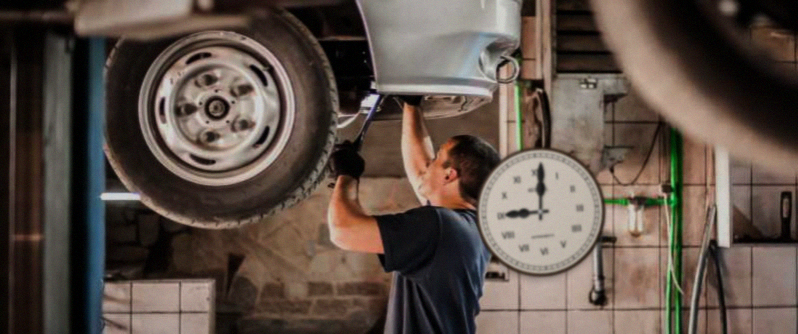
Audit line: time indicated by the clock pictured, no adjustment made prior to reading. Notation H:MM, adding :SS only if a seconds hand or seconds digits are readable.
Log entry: 9:01
